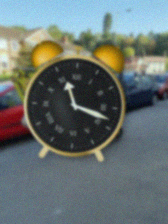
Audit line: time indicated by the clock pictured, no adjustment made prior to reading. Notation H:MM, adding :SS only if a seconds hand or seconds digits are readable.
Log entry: 11:18
